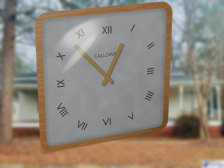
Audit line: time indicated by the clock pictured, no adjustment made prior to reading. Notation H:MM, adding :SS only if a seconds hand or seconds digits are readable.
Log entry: 12:53
